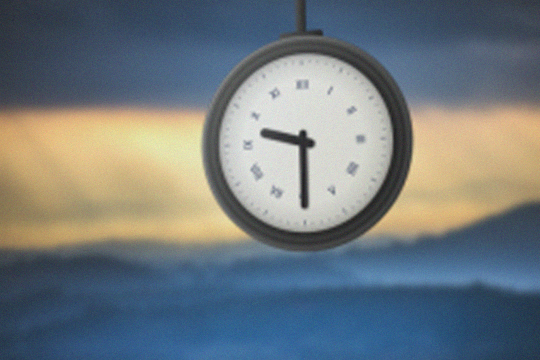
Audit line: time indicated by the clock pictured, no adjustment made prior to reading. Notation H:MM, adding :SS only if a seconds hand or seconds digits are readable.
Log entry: 9:30
